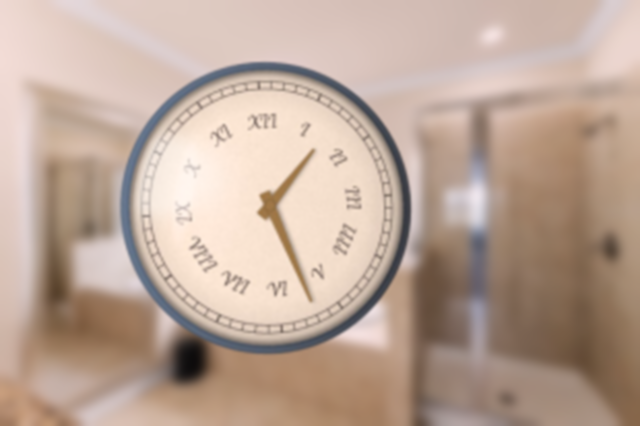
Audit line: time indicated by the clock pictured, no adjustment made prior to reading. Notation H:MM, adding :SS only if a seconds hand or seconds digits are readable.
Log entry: 1:27
